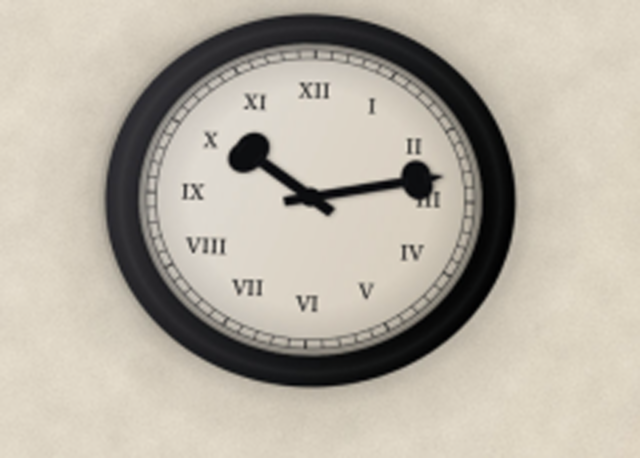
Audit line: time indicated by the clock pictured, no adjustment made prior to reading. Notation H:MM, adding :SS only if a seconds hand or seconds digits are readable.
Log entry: 10:13
